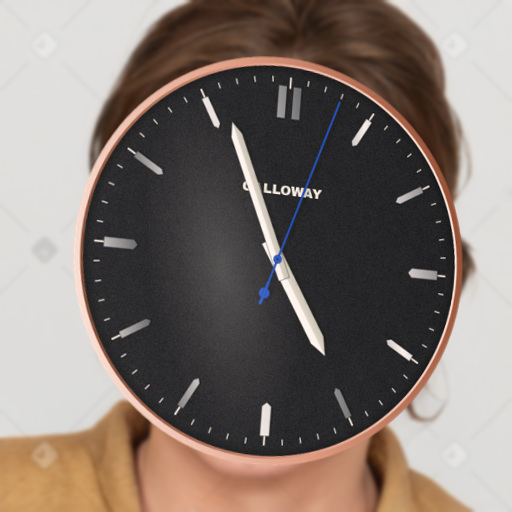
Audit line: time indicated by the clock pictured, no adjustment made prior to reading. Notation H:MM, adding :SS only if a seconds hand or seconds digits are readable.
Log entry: 4:56:03
